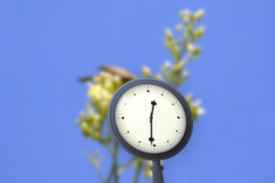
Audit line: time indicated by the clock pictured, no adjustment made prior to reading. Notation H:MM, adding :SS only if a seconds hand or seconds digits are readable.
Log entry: 12:31
